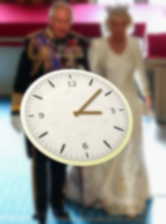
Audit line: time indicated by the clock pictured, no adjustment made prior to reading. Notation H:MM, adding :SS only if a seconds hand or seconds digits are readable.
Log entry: 3:08
